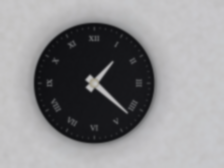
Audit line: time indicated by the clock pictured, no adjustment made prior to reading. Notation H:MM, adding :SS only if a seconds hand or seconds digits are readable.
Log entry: 1:22
